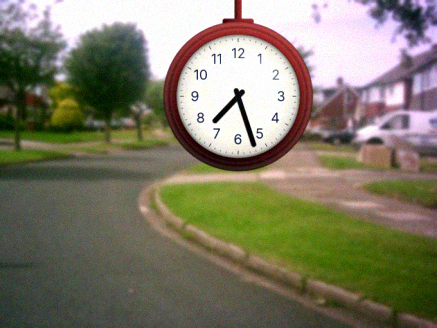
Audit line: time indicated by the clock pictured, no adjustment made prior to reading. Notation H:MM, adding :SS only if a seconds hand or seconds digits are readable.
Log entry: 7:27
